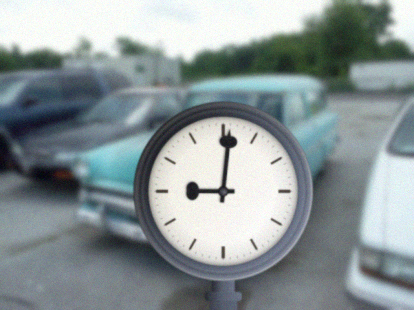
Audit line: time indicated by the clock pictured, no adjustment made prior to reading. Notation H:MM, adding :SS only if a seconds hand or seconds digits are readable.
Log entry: 9:01
